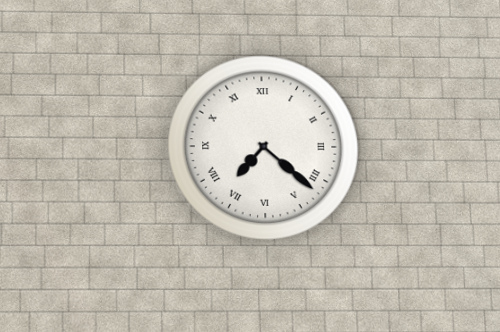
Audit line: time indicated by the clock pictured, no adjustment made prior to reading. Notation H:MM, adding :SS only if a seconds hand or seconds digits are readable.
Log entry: 7:22
